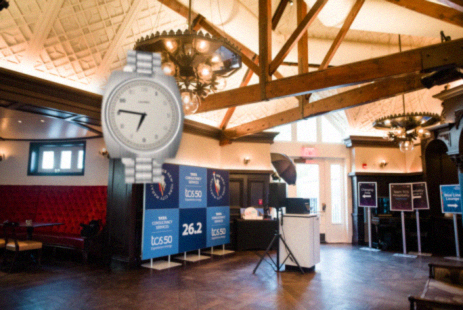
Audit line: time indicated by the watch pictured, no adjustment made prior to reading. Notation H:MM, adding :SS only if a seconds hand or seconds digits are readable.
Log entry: 6:46
